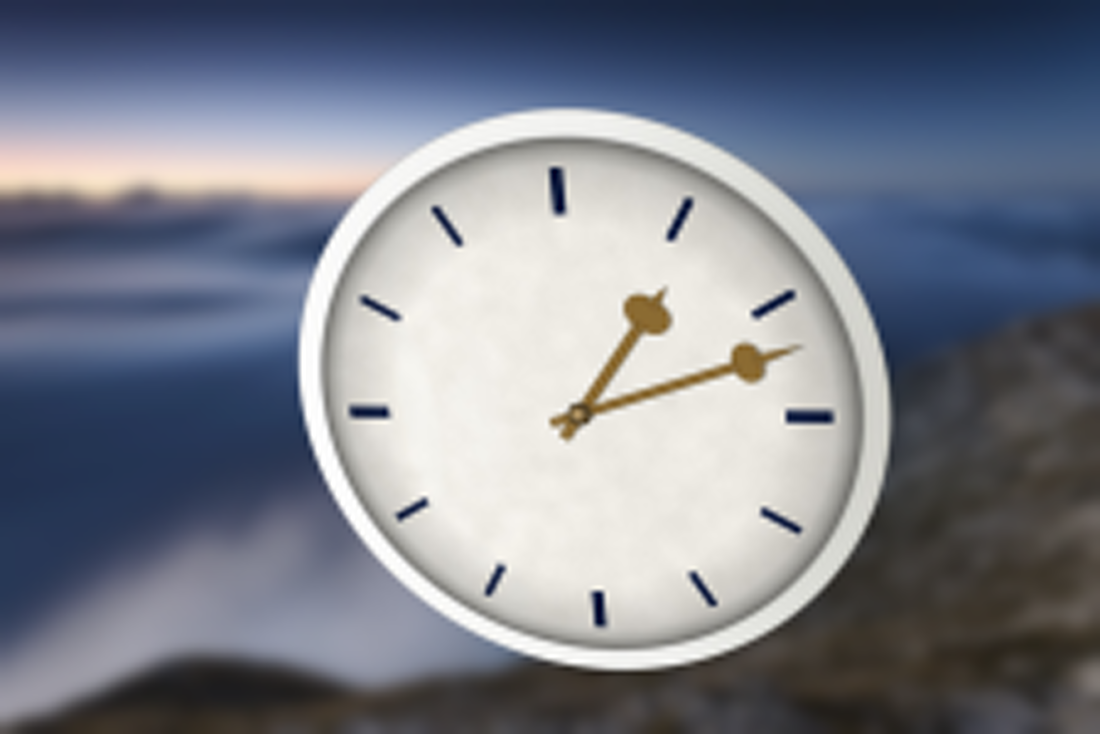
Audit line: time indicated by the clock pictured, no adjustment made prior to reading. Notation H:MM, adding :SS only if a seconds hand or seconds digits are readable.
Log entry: 1:12
